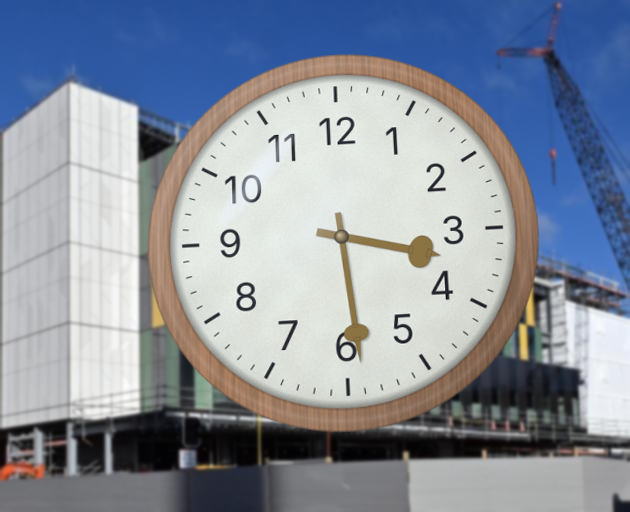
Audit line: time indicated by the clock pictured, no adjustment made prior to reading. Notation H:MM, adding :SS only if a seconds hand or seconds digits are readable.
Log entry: 3:29
